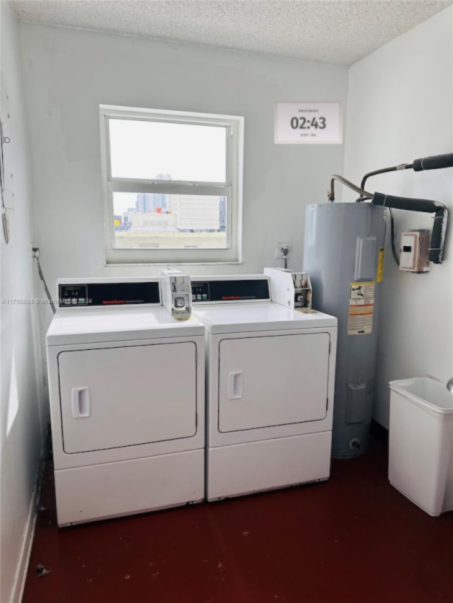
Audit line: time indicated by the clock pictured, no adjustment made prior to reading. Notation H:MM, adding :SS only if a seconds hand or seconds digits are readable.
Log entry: 2:43
